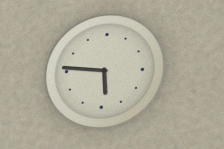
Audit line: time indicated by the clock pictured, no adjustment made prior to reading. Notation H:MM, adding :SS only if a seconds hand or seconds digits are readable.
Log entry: 5:46
